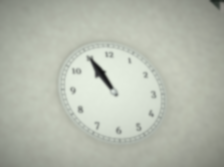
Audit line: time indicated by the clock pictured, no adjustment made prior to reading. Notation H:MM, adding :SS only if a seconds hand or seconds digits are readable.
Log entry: 10:55
